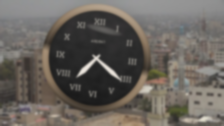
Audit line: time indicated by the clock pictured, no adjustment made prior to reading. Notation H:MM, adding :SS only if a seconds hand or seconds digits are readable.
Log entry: 7:21
